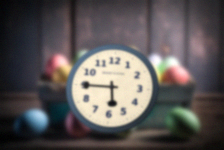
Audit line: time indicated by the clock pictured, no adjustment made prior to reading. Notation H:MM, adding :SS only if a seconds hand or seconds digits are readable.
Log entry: 5:45
